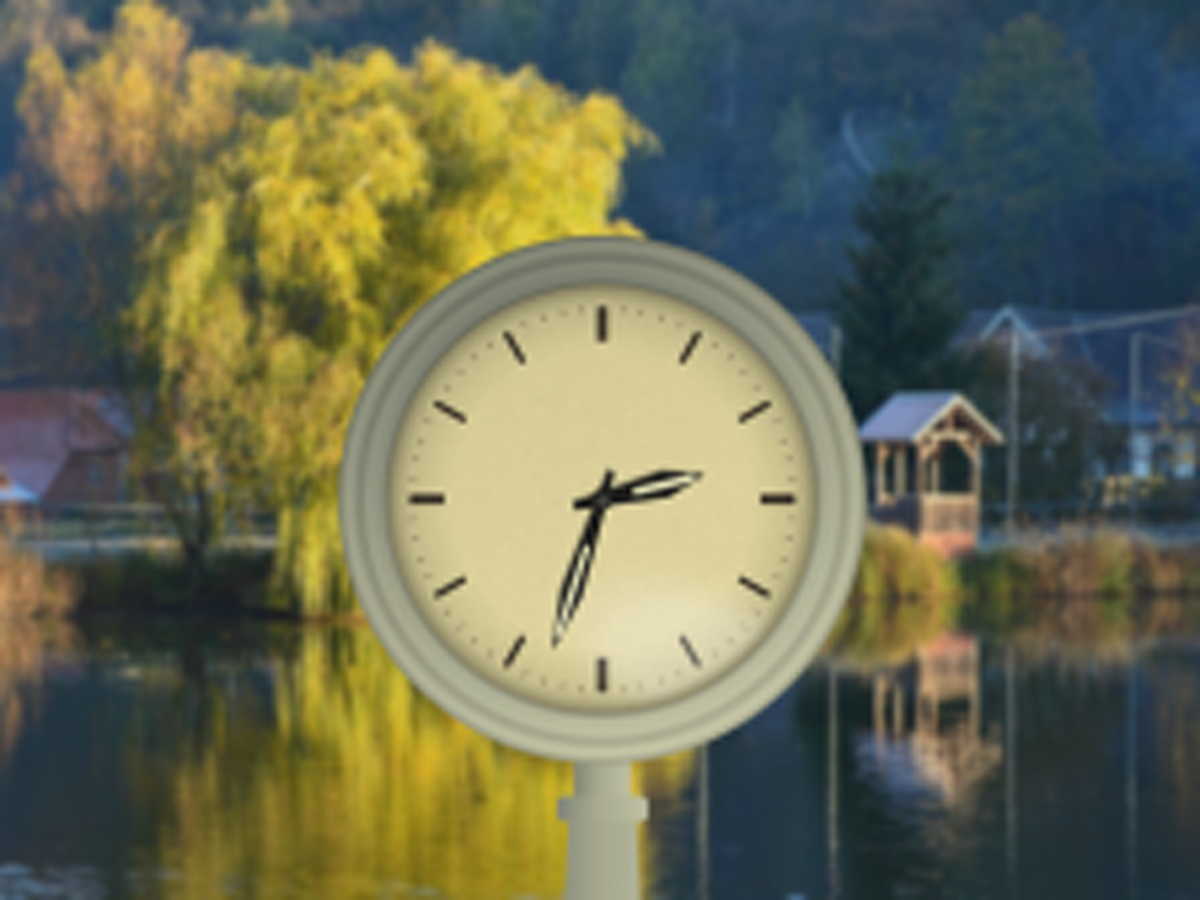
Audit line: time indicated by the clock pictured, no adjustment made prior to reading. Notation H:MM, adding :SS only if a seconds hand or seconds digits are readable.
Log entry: 2:33
